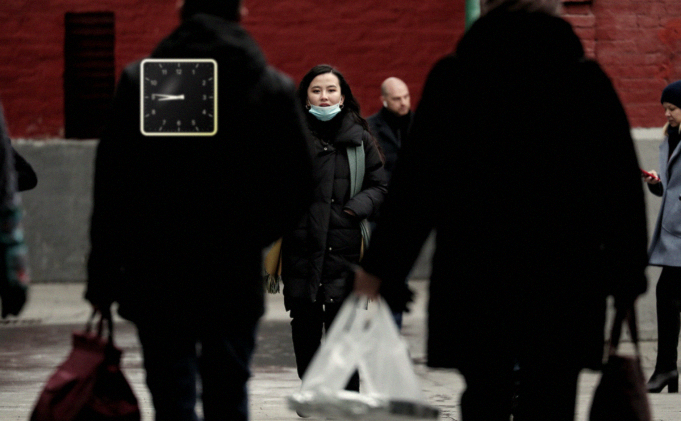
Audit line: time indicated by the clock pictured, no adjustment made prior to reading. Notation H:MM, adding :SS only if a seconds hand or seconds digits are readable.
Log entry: 8:46
